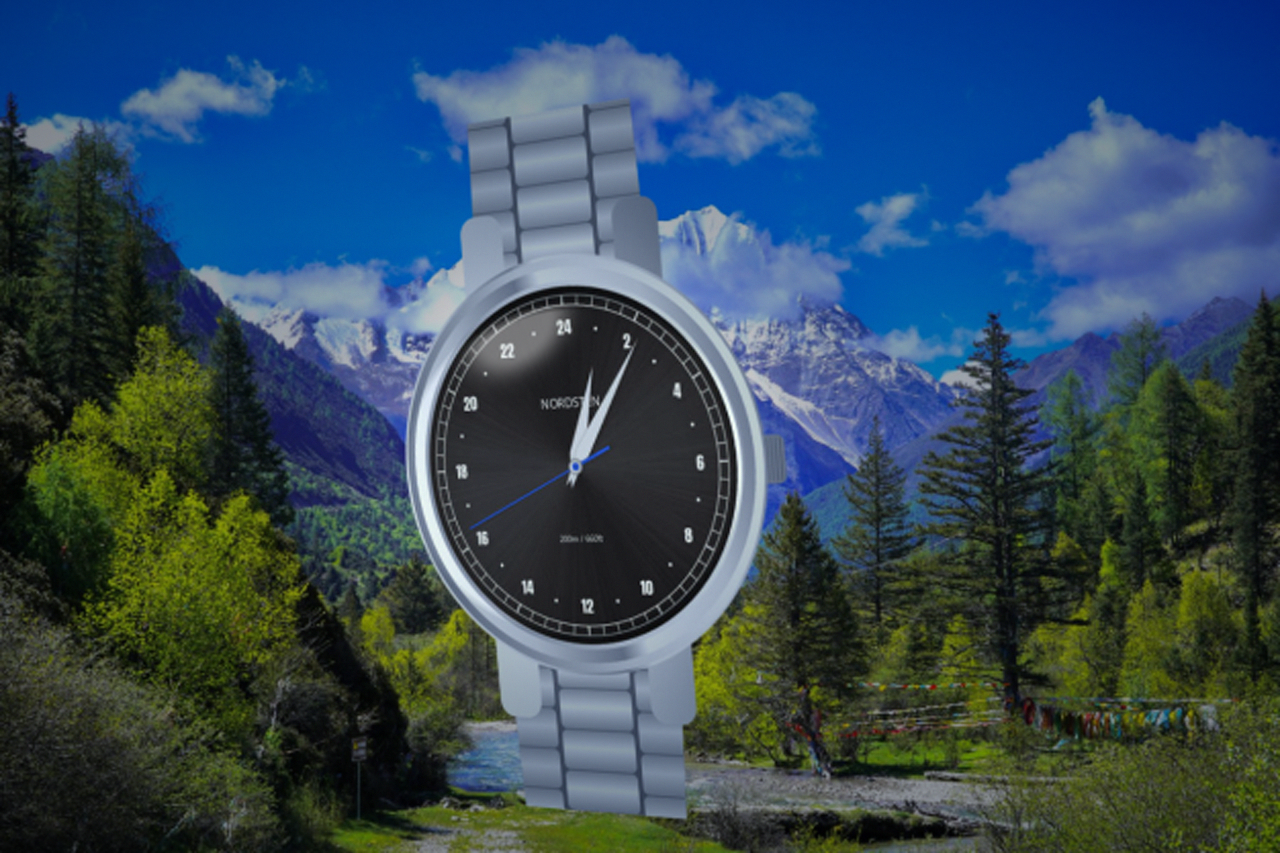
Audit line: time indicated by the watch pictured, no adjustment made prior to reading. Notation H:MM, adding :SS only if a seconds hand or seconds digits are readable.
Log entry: 1:05:41
